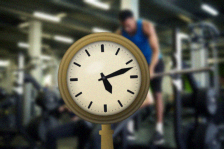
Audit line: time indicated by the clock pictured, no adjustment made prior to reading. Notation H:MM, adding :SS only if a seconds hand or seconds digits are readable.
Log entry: 5:12
